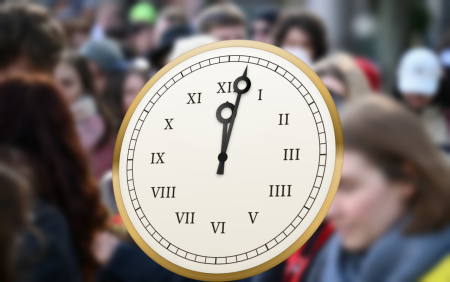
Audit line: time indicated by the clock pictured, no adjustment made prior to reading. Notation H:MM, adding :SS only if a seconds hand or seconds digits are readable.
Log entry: 12:02
